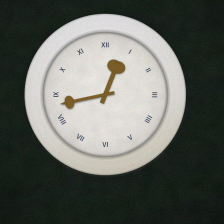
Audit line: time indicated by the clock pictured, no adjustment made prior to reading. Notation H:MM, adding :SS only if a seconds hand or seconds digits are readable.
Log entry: 12:43
